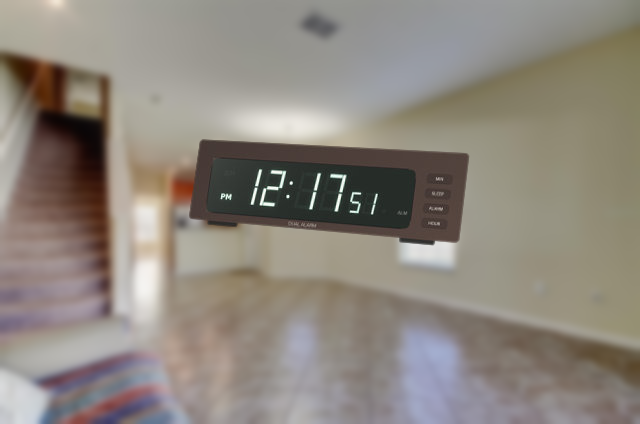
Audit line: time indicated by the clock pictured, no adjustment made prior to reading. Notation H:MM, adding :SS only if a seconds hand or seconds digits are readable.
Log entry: 12:17:51
